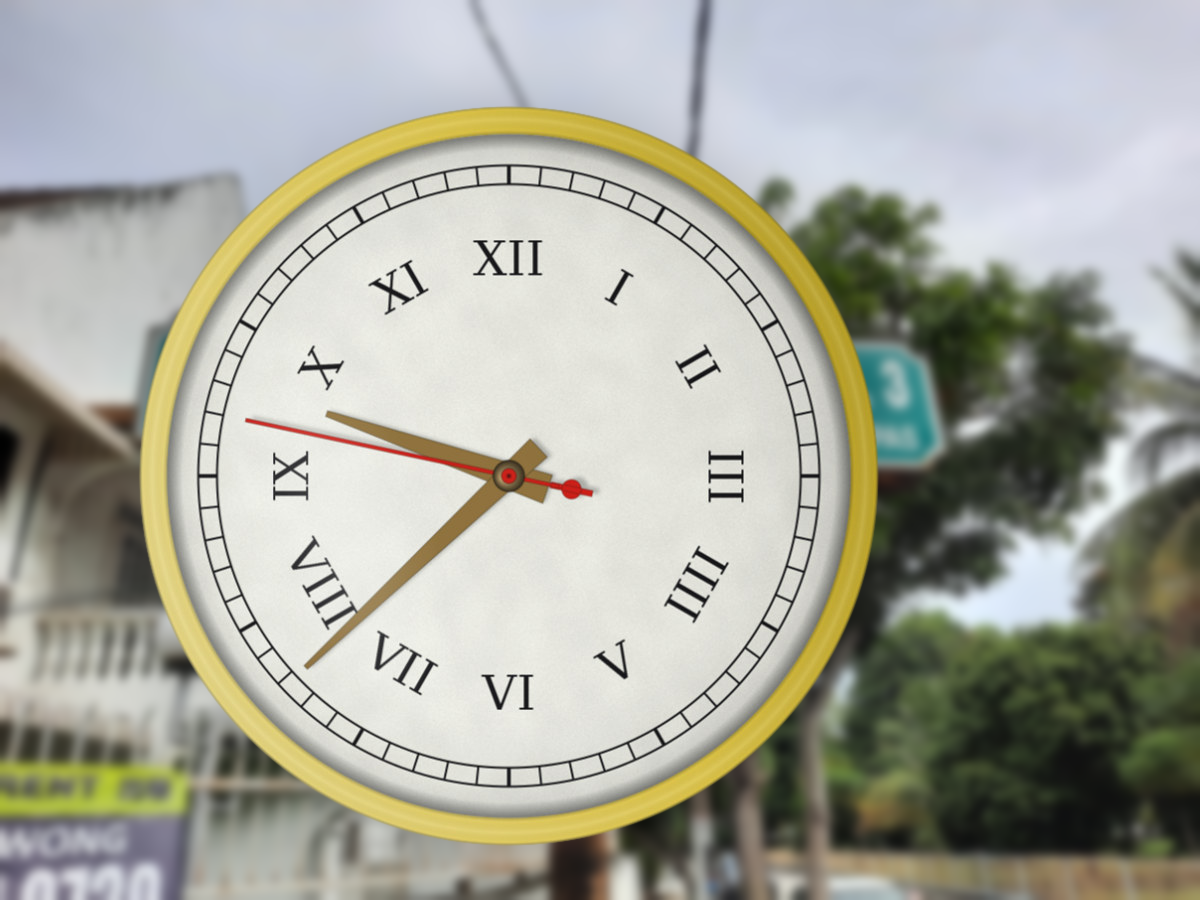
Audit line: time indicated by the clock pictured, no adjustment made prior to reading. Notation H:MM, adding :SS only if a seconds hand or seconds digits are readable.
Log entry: 9:37:47
